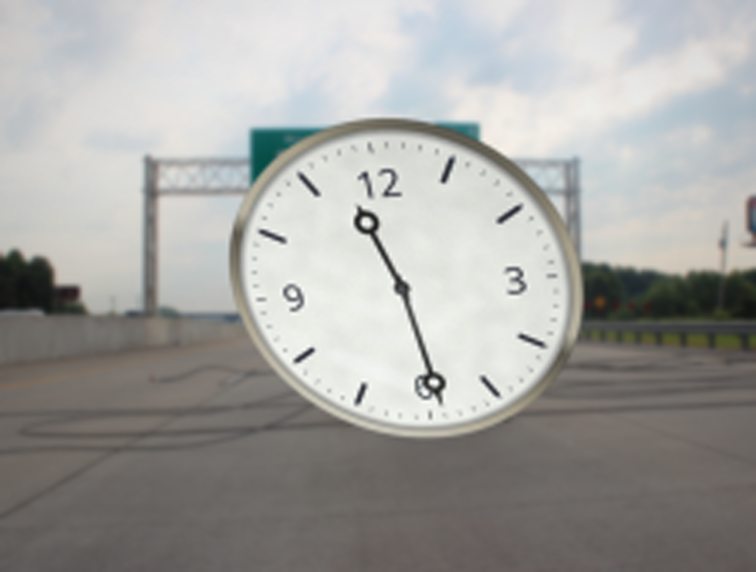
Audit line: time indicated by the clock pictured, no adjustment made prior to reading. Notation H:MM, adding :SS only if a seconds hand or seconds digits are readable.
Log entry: 11:29
